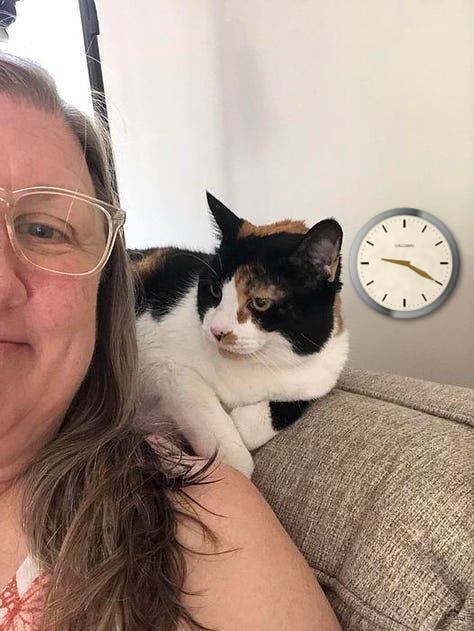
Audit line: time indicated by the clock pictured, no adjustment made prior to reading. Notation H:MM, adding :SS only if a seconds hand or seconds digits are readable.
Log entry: 9:20
